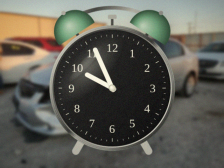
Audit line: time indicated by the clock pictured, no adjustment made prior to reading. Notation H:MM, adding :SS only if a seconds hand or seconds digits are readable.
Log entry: 9:56
